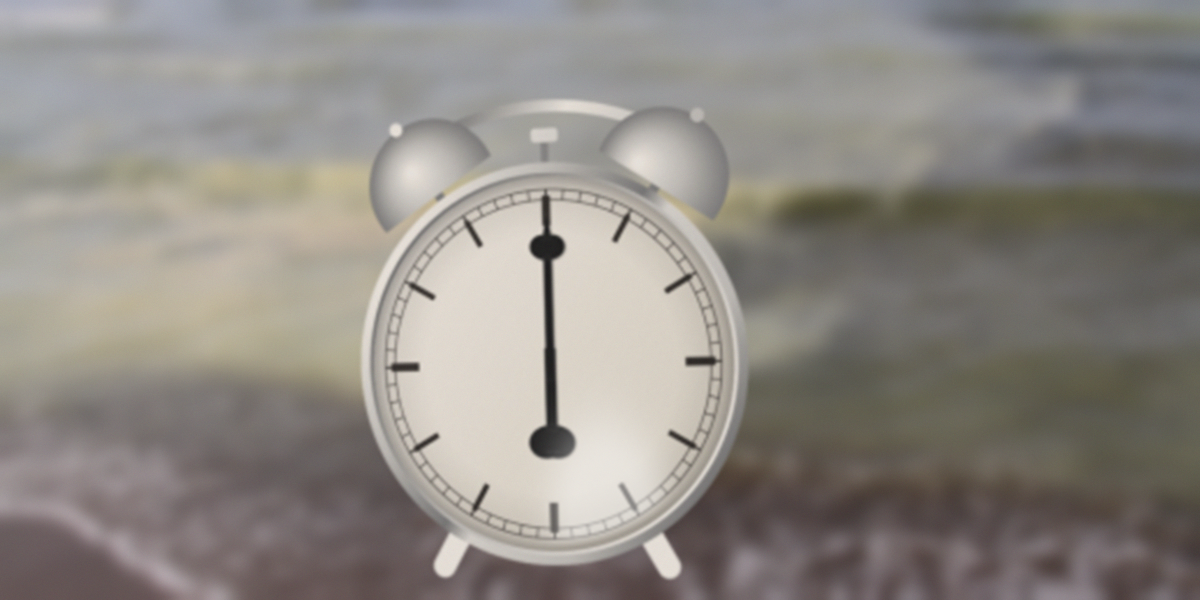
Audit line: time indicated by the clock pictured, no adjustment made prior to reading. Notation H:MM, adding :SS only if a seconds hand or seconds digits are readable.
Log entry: 6:00
